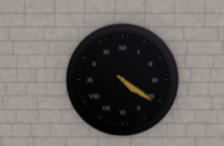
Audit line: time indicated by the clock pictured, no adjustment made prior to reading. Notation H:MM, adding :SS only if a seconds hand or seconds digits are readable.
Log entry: 4:21
